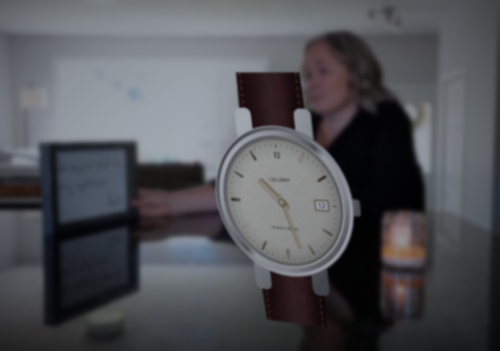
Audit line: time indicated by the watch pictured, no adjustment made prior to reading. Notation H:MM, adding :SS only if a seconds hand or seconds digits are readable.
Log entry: 10:27
